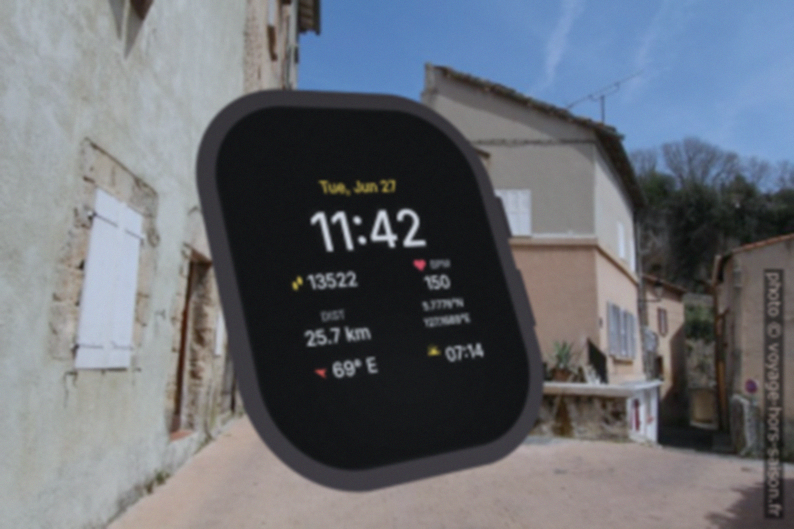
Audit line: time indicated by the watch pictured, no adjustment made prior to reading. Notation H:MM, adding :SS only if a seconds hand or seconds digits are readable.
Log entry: 11:42
